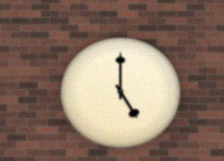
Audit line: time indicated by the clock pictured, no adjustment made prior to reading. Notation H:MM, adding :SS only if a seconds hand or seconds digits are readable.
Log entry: 5:00
